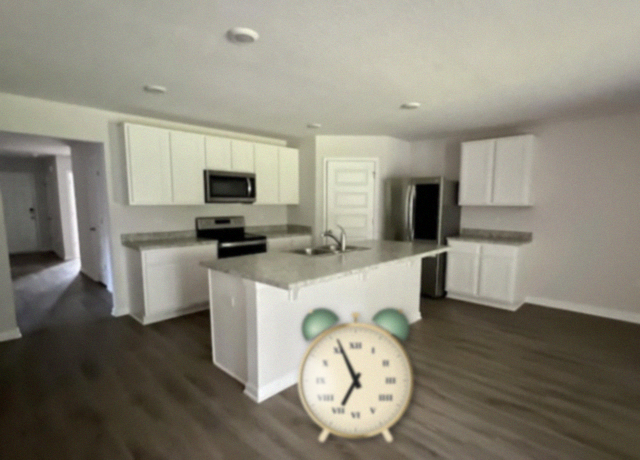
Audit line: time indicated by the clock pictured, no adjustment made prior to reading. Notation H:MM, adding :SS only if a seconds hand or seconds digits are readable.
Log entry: 6:56
